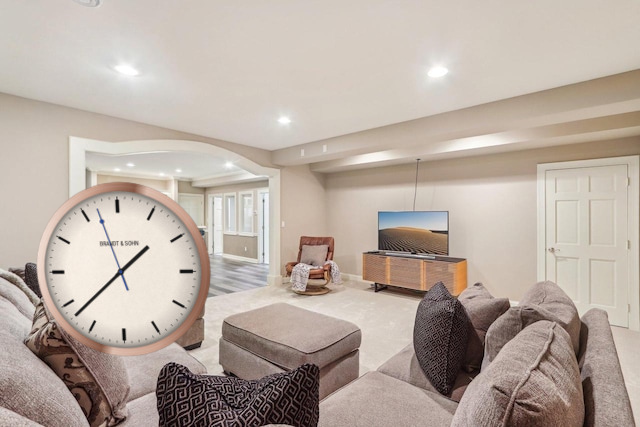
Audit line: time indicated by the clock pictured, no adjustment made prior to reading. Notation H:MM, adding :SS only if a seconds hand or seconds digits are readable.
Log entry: 1:37:57
